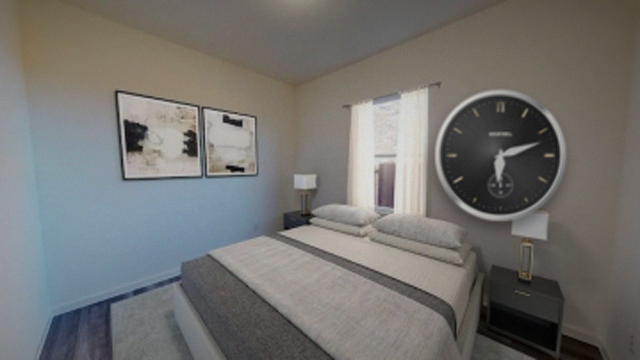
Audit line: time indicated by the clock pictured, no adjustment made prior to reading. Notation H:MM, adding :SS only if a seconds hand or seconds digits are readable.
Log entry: 6:12
